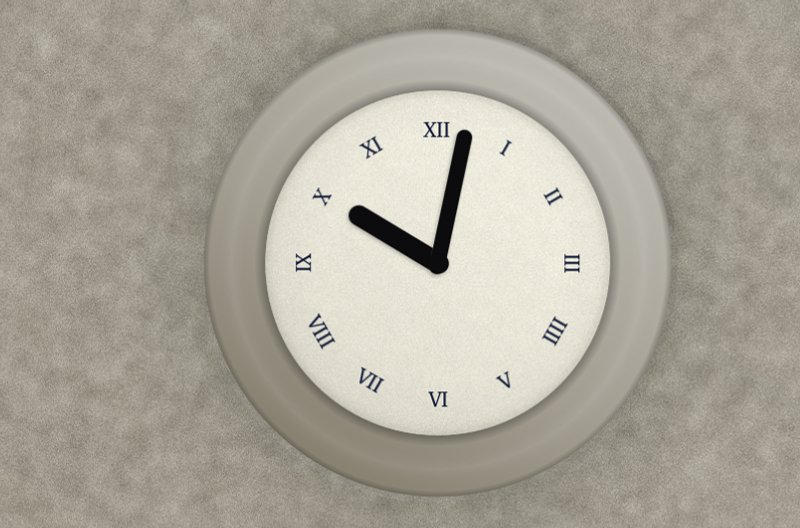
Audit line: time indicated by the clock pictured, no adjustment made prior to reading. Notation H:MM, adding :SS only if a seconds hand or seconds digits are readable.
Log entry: 10:02
